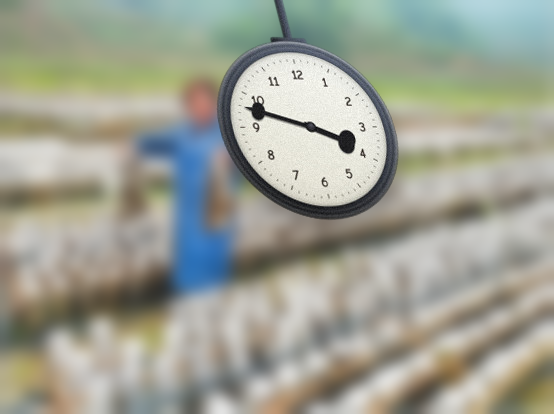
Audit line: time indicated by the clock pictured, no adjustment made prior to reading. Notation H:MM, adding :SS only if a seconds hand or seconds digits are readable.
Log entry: 3:48
